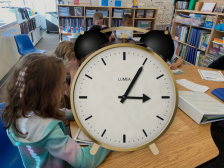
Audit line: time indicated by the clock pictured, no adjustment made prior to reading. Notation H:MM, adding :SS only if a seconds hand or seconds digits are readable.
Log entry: 3:05
